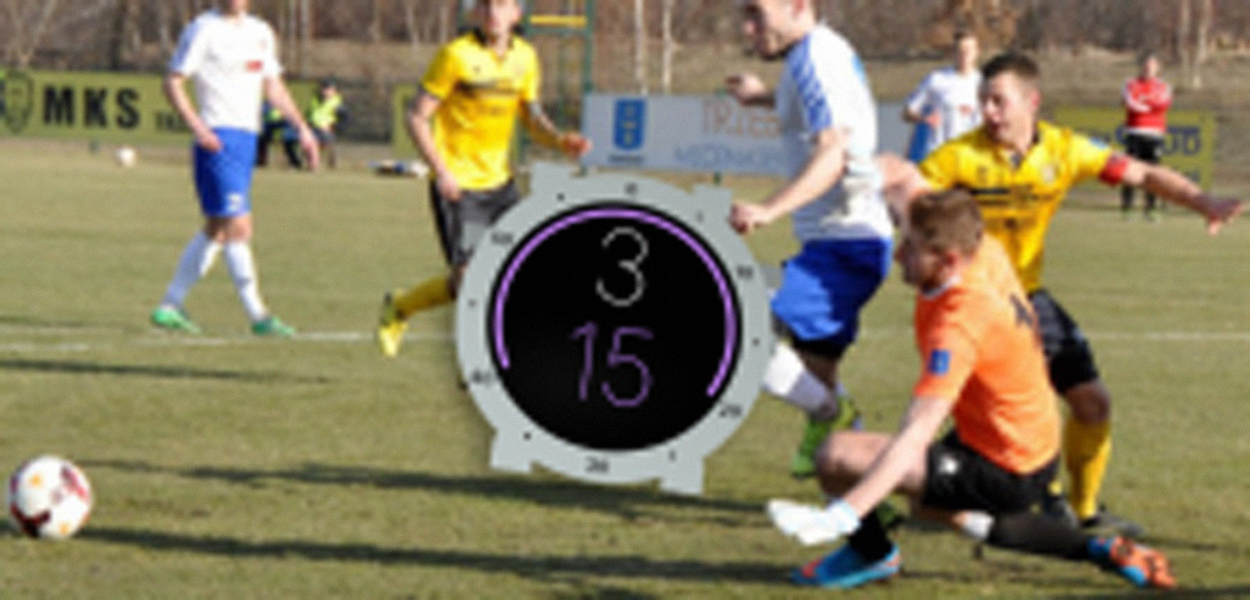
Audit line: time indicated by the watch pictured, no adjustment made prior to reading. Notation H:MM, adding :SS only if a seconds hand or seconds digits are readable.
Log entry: 3:15
